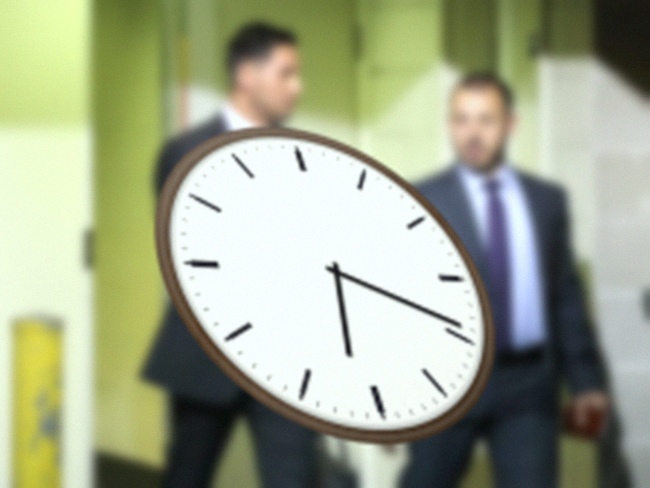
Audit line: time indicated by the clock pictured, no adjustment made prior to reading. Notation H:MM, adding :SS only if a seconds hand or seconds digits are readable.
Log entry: 6:19
